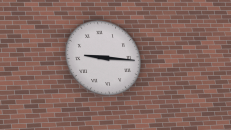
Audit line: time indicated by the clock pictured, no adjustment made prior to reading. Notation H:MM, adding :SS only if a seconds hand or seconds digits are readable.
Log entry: 9:16
